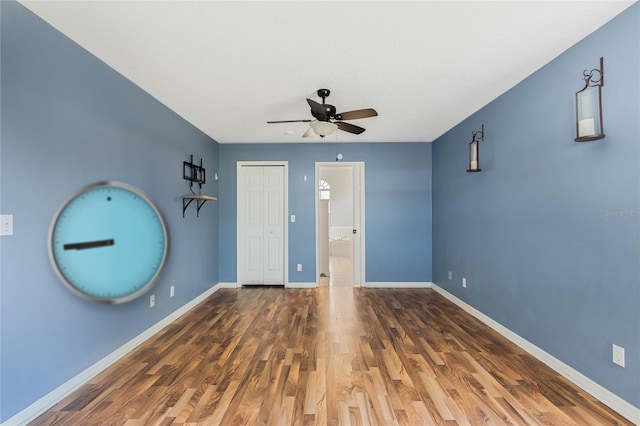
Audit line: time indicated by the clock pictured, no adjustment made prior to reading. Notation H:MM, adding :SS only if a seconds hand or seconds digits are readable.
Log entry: 8:44
